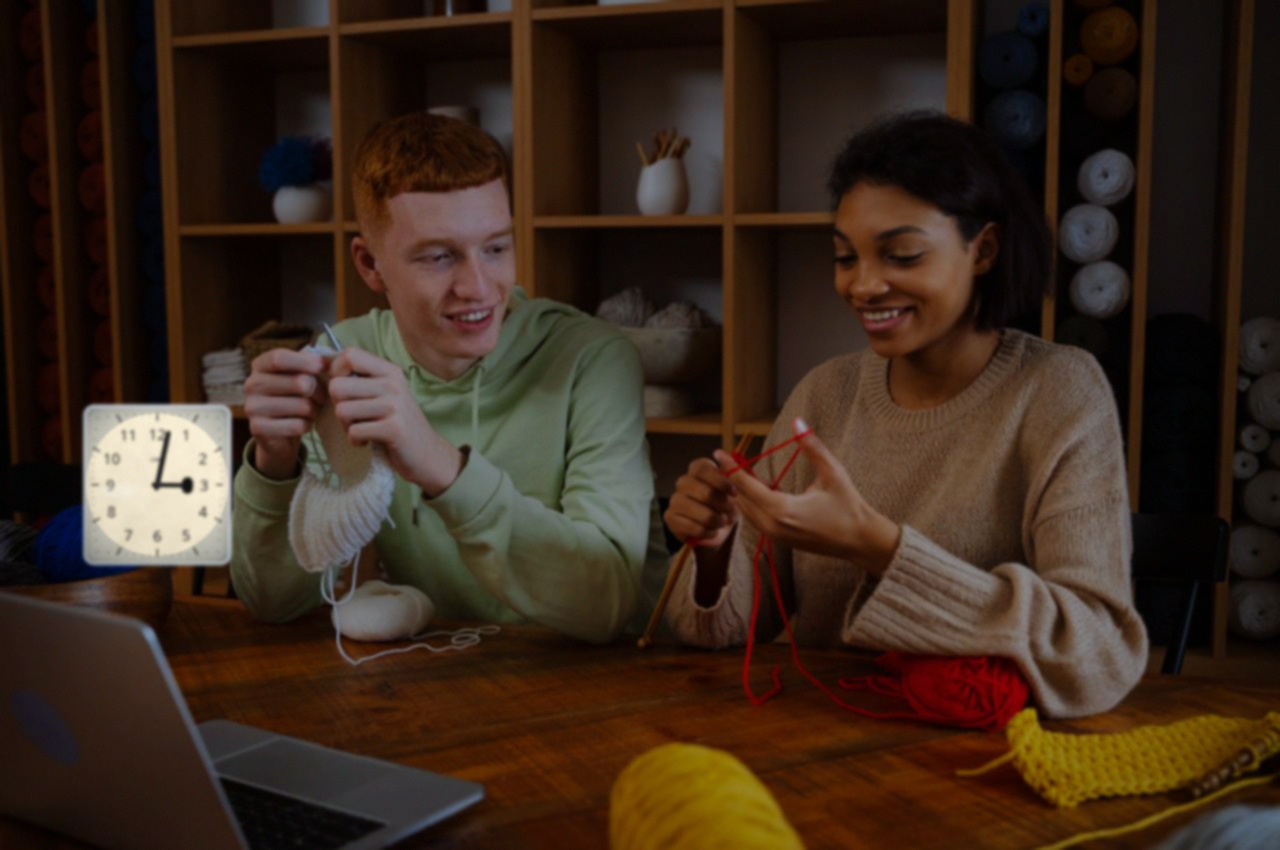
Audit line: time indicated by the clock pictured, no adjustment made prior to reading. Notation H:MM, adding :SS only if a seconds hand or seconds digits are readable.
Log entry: 3:02
